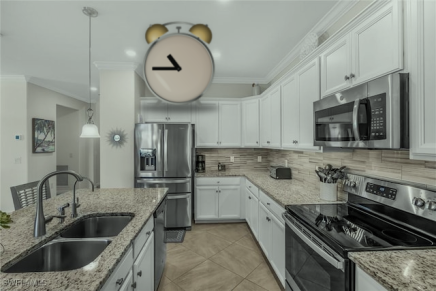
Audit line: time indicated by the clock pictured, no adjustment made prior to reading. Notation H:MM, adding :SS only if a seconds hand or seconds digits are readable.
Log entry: 10:45
